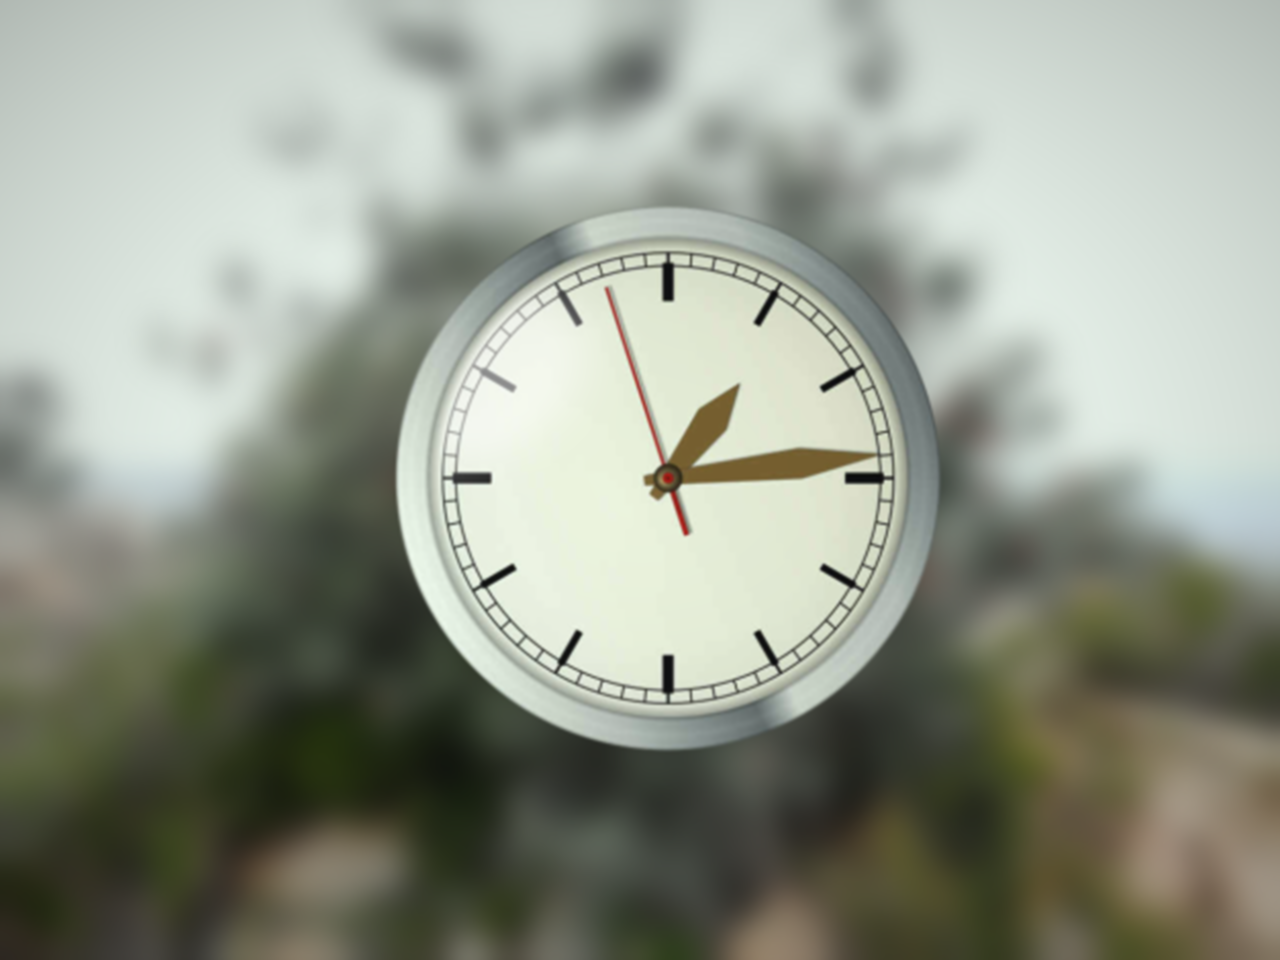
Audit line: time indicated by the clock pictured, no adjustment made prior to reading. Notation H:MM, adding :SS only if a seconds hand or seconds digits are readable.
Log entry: 1:13:57
